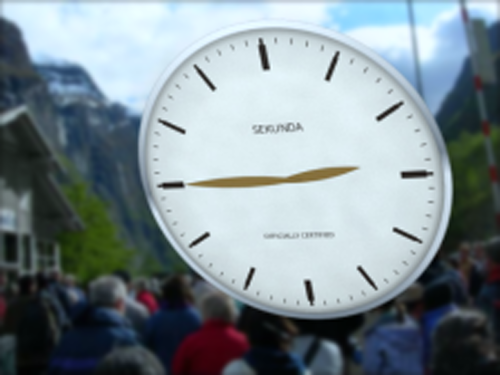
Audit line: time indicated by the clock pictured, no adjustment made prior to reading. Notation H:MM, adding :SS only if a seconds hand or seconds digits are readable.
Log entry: 2:45
